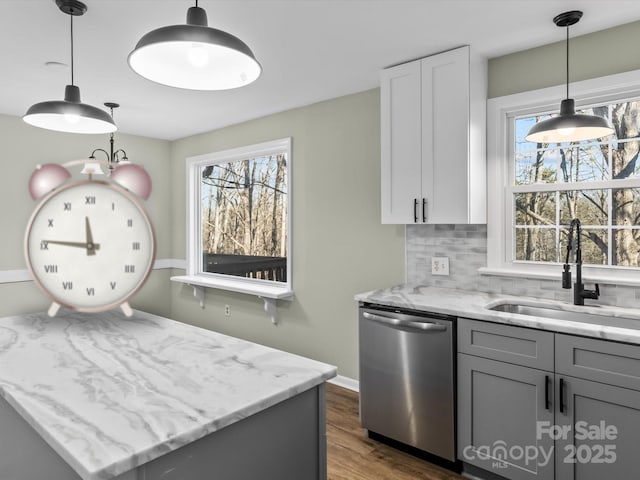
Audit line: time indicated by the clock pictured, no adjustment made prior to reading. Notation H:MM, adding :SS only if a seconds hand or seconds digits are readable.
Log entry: 11:46
